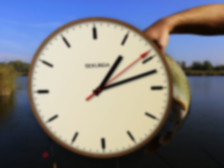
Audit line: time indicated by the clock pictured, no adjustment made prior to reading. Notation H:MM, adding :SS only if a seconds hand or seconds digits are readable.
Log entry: 1:12:09
